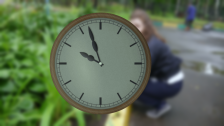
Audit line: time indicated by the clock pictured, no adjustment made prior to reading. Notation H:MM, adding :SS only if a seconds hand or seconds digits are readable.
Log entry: 9:57
